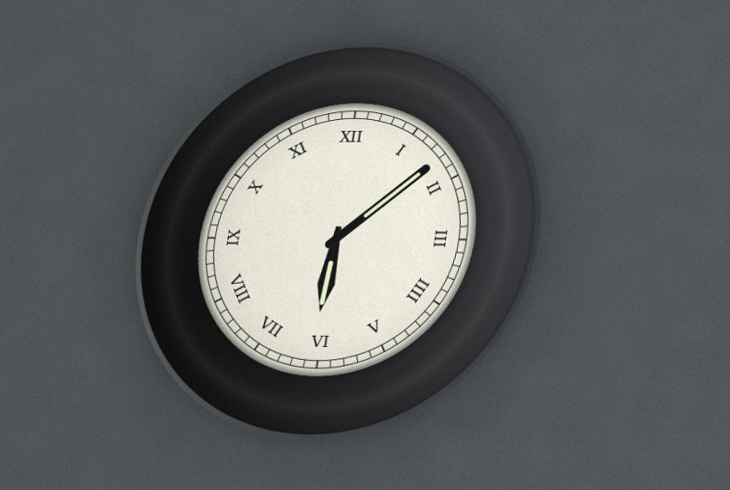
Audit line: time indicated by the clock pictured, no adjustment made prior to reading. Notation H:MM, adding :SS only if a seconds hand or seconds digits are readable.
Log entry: 6:08
